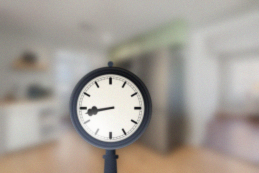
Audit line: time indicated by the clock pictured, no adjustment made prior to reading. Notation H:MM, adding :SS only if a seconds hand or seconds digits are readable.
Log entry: 8:43
